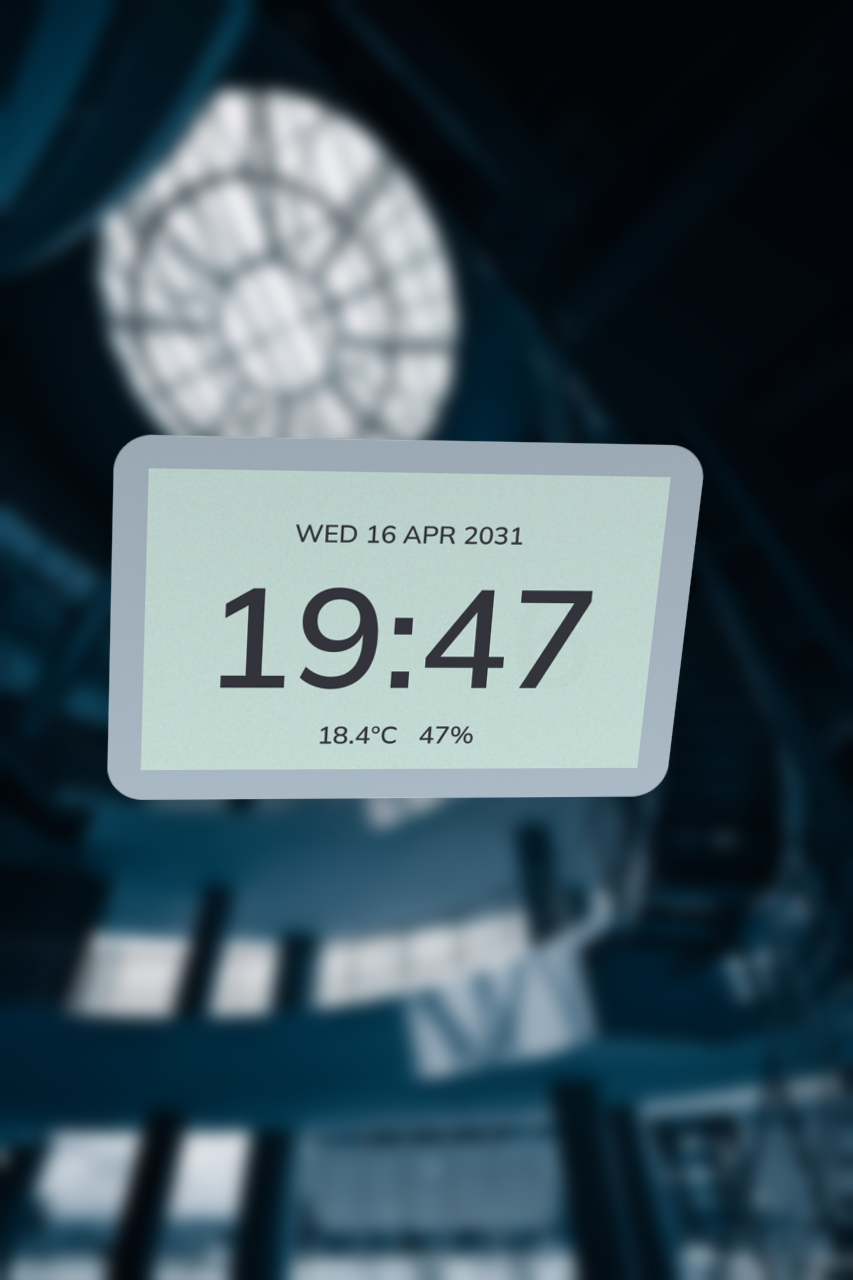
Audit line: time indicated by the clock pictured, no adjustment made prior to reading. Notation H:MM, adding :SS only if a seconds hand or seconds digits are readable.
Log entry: 19:47
